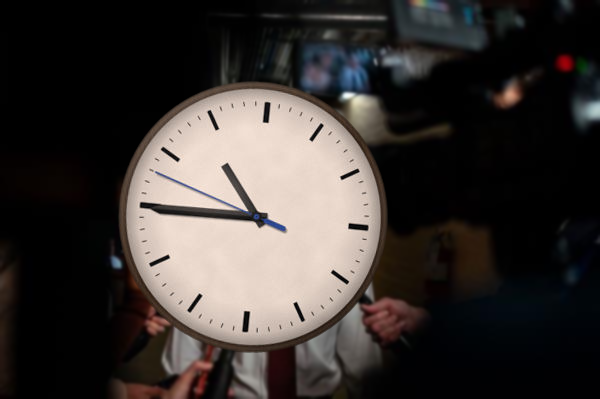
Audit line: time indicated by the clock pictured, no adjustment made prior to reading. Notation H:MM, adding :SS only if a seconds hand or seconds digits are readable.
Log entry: 10:44:48
